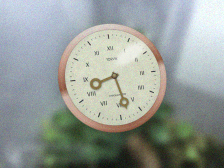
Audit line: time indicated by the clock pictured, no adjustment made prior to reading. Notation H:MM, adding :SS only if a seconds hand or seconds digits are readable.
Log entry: 8:28
